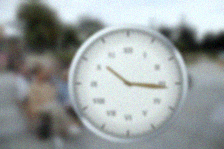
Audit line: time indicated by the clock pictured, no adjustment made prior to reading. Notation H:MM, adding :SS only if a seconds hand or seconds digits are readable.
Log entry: 10:16
